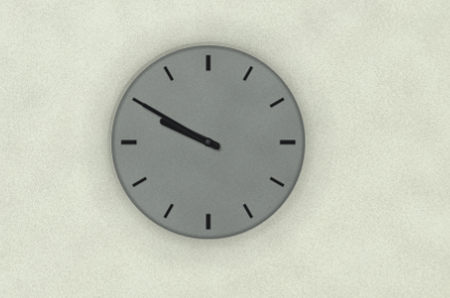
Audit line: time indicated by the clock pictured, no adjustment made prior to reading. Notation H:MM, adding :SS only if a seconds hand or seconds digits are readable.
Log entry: 9:50
